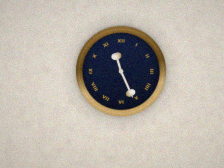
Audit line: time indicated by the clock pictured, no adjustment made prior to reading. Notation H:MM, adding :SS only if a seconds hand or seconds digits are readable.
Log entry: 11:26
